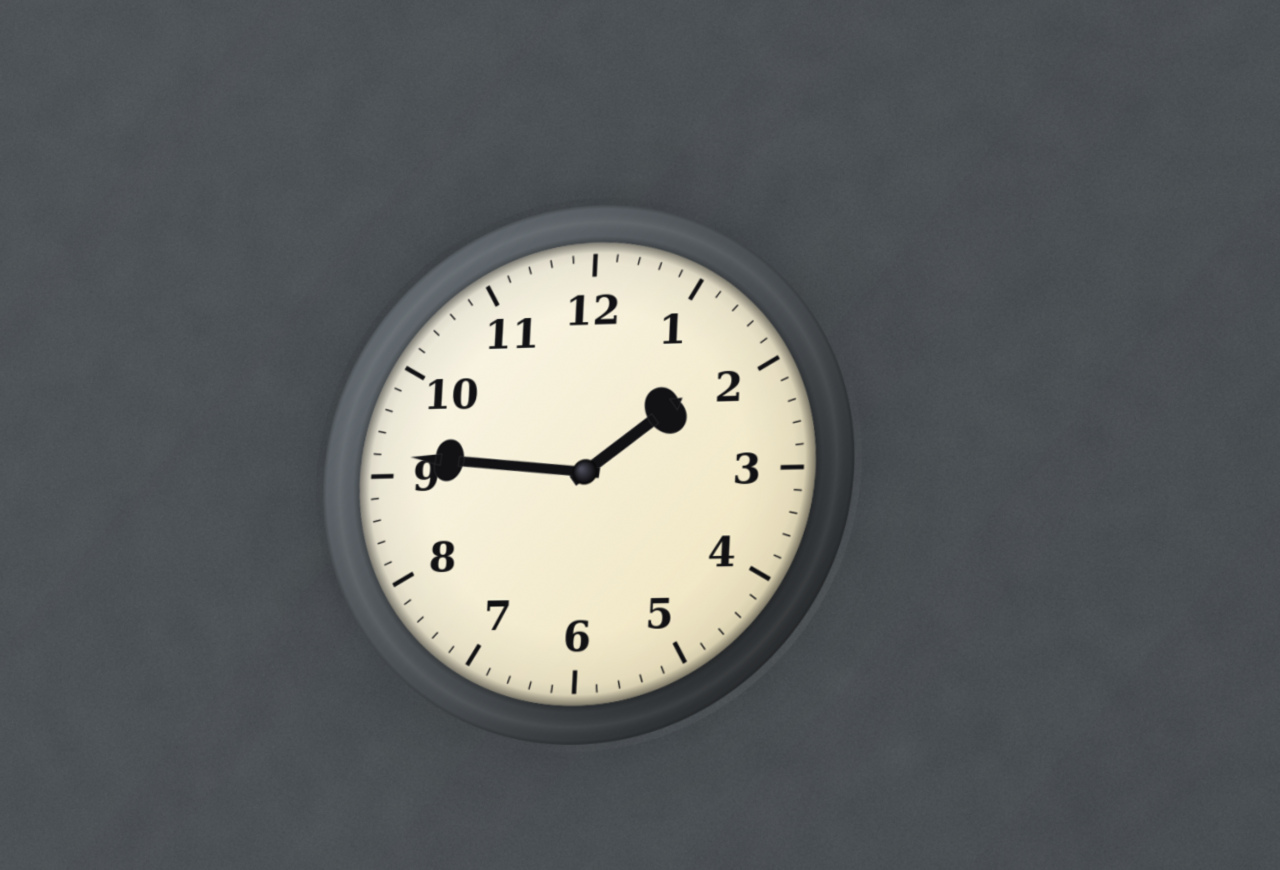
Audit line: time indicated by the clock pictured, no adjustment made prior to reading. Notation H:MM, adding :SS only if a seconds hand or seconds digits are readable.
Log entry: 1:46
